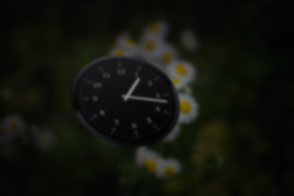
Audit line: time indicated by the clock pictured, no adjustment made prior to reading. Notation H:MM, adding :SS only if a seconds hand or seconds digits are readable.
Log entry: 1:17
